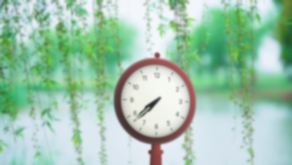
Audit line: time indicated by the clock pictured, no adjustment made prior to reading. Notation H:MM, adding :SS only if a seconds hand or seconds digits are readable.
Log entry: 7:38
